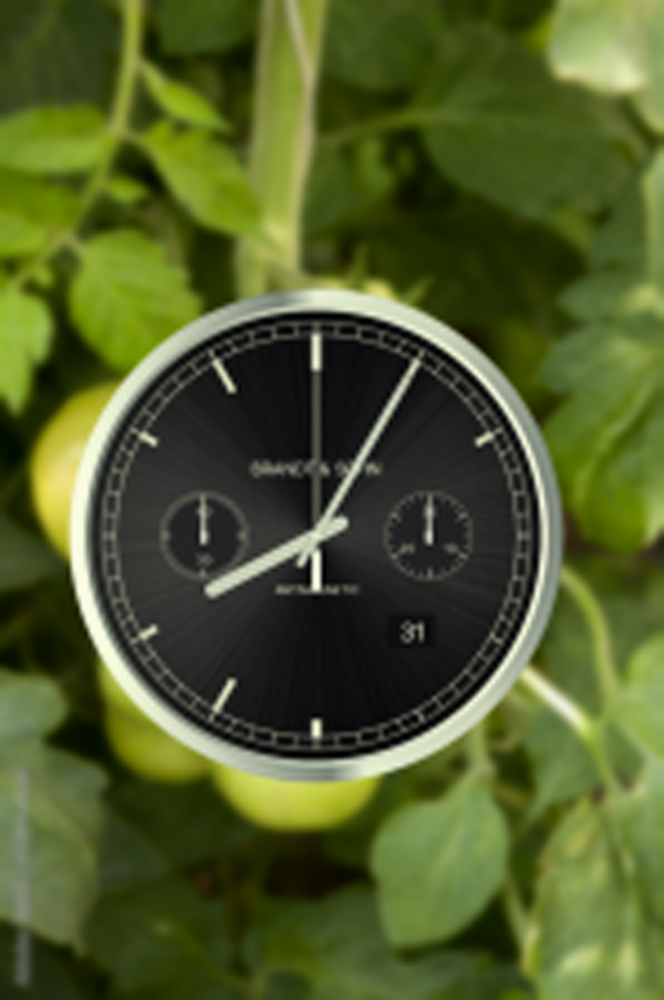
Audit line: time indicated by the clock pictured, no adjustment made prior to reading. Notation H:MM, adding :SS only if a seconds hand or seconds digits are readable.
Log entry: 8:05
